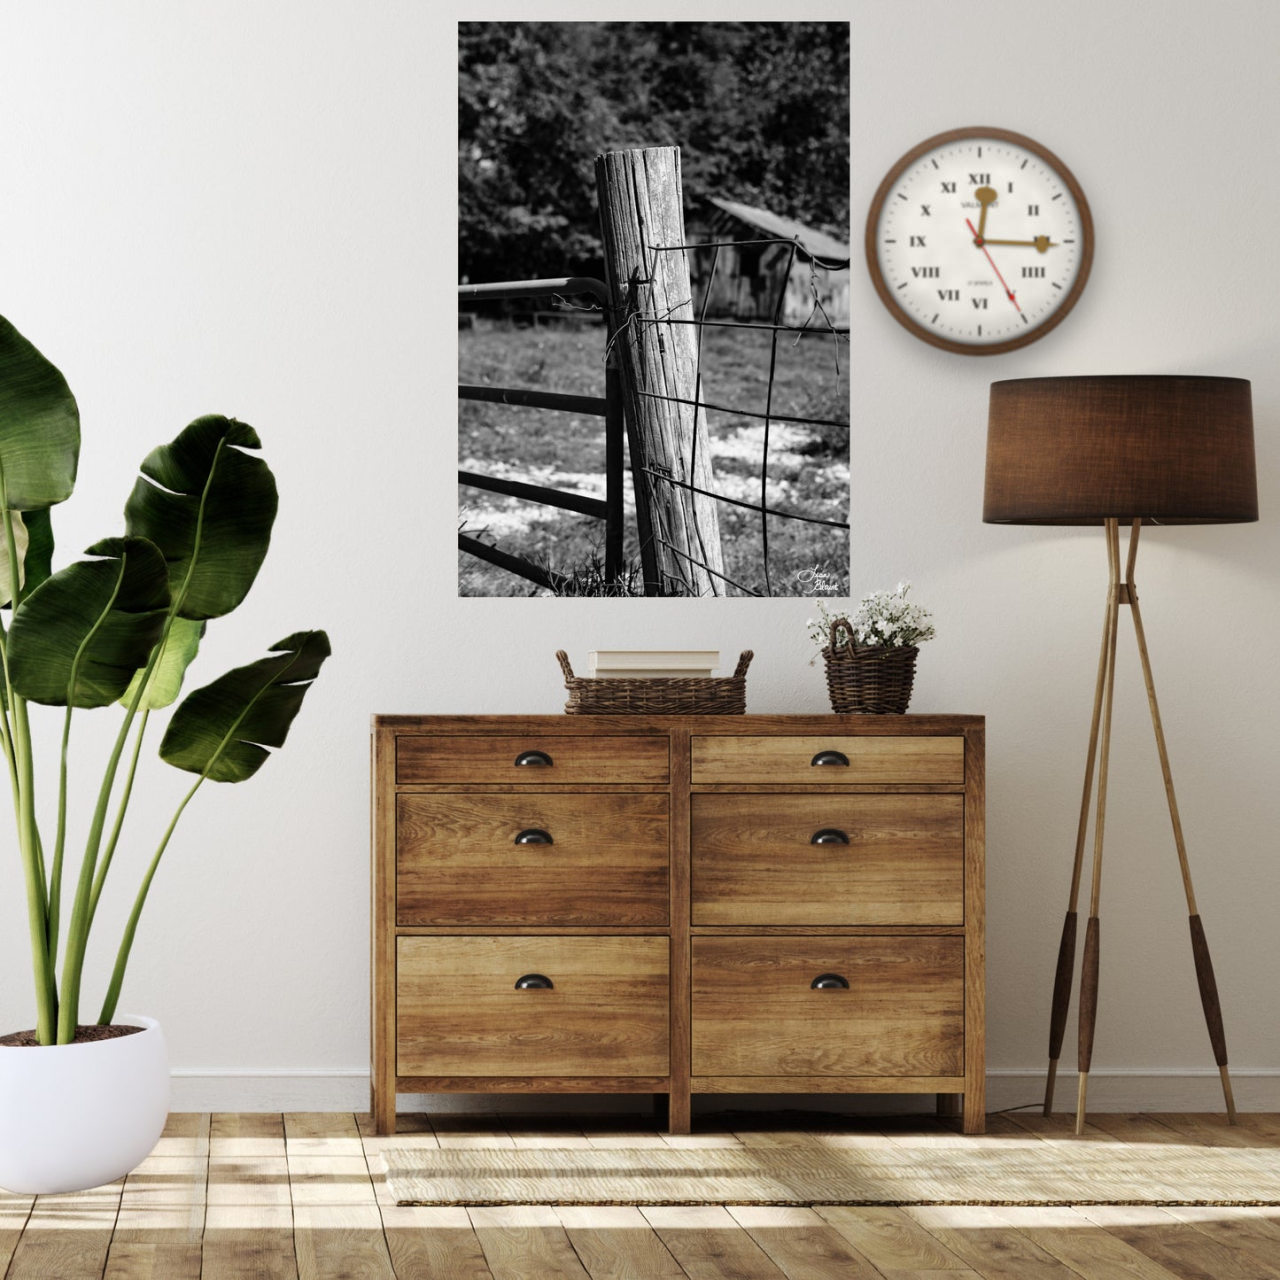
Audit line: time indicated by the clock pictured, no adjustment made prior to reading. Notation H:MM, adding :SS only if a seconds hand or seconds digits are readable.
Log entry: 12:15:25
